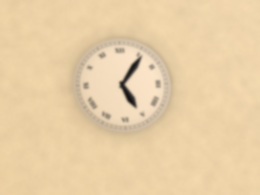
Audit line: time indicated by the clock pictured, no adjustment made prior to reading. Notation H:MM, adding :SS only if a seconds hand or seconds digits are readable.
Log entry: 5:06
